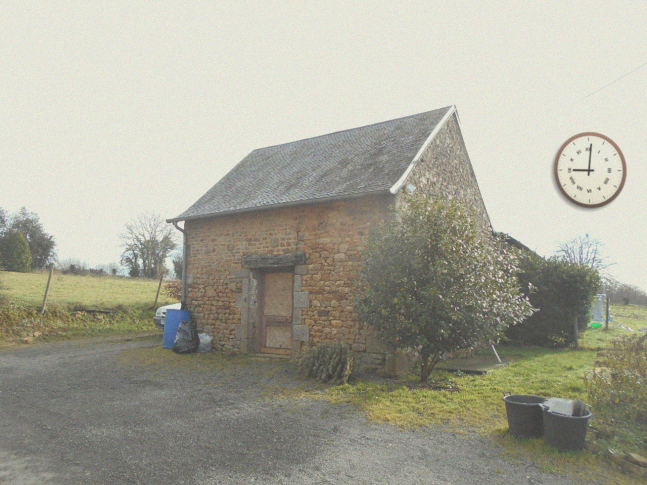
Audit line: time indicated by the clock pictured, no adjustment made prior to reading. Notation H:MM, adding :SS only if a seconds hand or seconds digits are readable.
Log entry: 9:01
